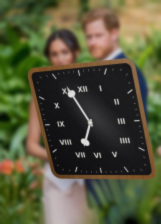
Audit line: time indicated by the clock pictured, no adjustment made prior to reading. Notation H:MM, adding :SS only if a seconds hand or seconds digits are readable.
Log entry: 6:56
